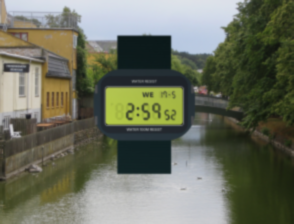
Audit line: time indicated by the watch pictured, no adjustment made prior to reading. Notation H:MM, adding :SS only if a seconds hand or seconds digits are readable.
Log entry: 2:59:52
